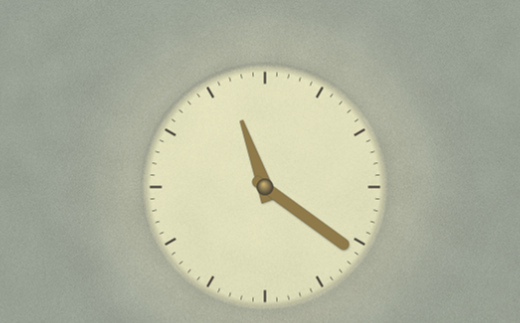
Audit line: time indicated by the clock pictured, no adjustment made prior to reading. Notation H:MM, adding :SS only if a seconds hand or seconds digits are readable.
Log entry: 11:21
